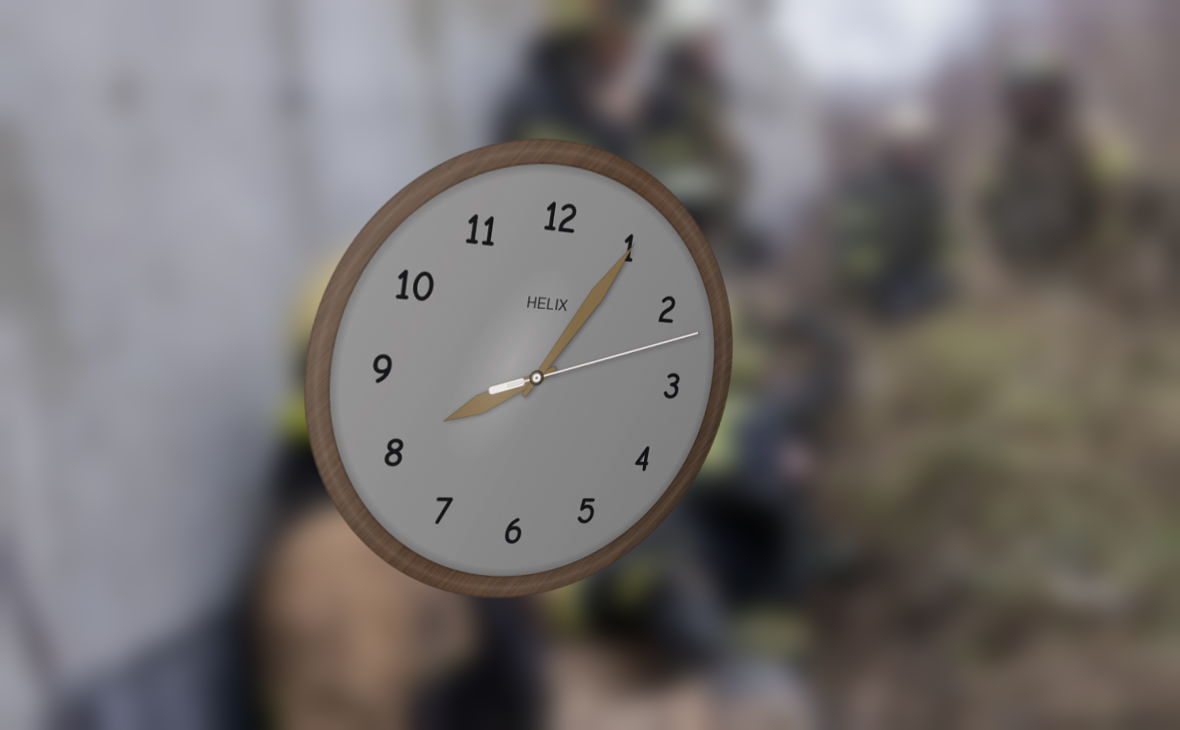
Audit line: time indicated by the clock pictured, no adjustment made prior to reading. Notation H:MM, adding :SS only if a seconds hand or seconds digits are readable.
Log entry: 8:05:12
